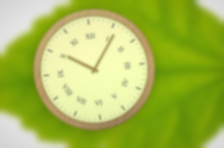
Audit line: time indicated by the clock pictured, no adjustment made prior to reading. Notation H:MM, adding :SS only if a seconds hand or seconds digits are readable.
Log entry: 10:06
